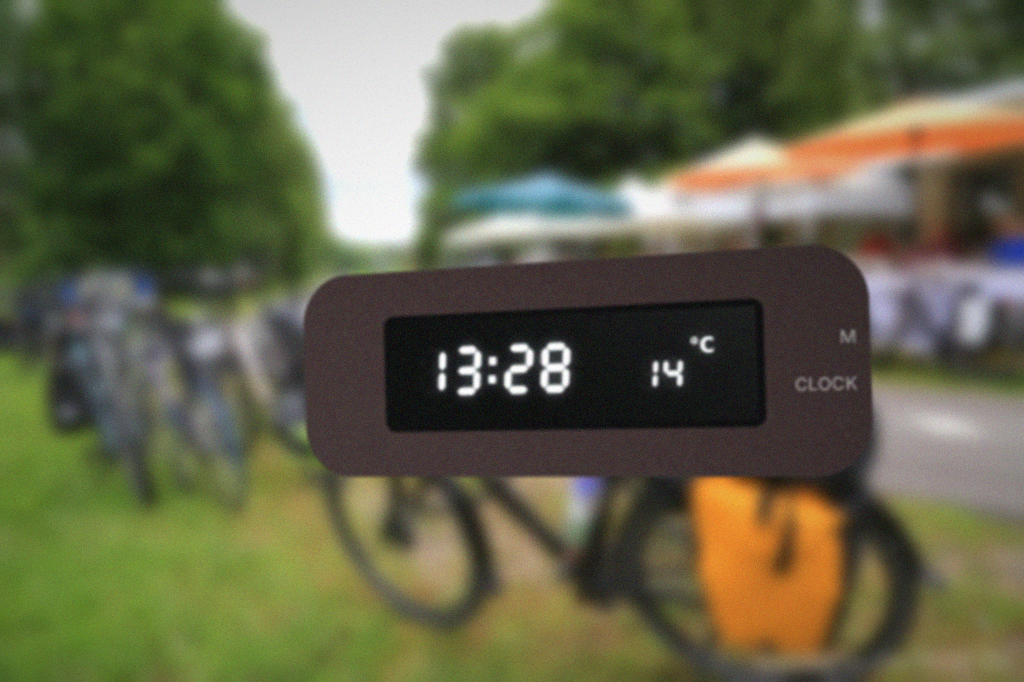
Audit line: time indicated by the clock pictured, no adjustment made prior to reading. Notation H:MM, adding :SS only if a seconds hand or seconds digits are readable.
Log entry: 13:28
